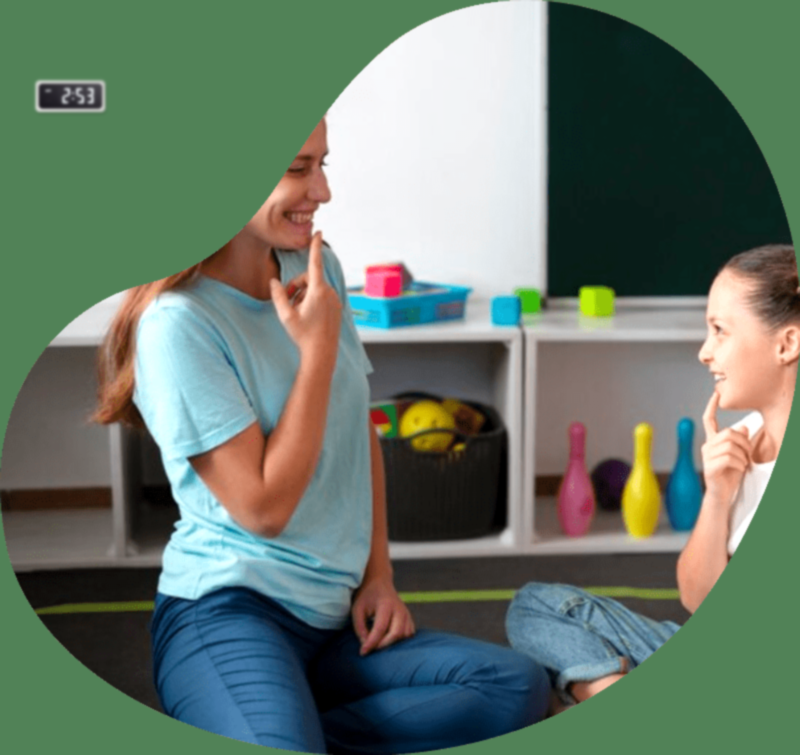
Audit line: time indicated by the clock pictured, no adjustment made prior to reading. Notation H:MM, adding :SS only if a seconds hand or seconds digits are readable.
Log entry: 2:53
